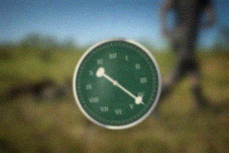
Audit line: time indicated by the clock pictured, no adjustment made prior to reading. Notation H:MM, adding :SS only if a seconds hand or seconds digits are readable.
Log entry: 10:22
